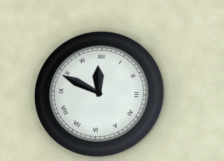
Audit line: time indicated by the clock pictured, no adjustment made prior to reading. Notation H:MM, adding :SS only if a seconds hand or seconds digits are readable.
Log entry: 11:49
